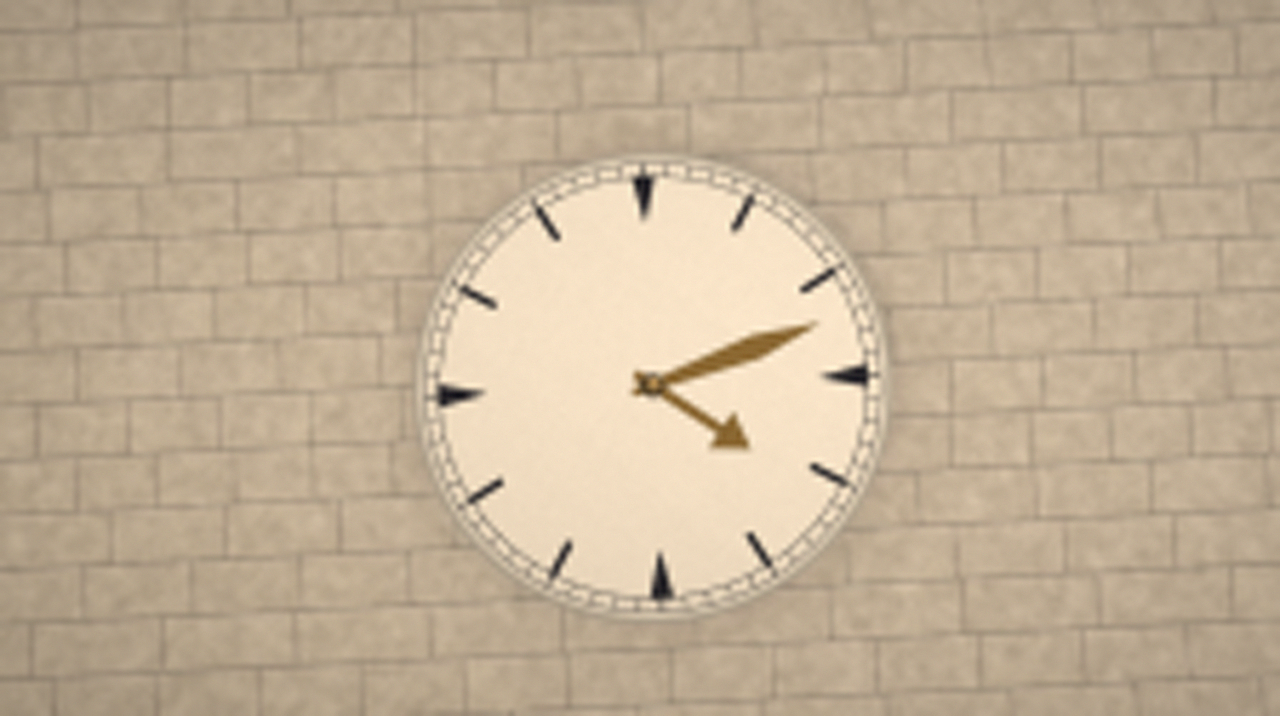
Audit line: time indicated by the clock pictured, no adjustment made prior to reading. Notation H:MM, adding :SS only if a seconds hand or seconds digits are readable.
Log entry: 4:12
